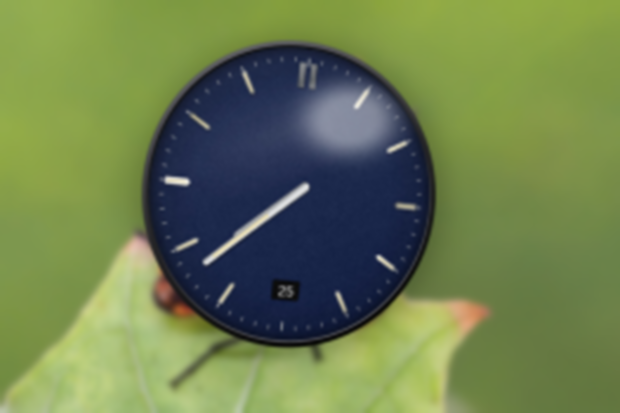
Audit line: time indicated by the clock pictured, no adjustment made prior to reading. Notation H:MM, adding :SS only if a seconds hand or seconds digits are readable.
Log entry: 7:38
